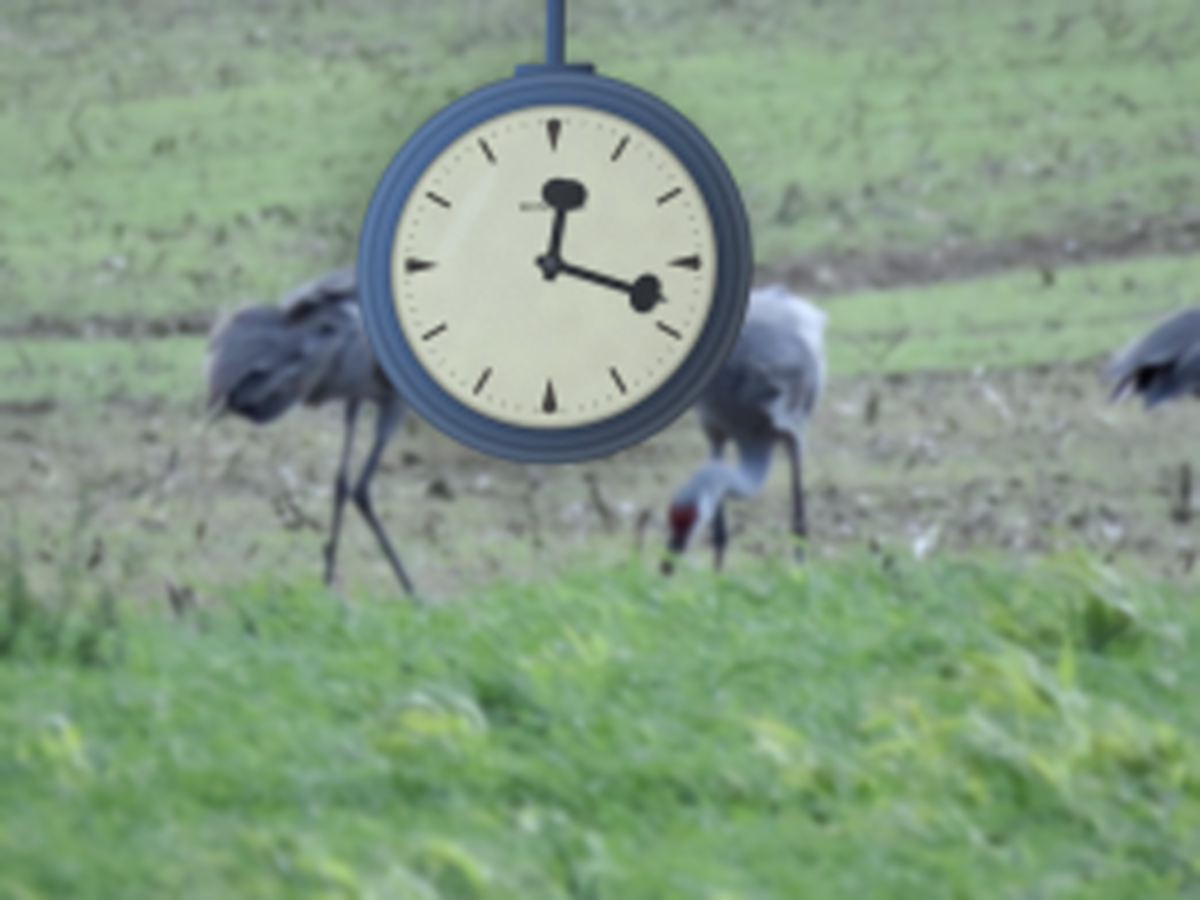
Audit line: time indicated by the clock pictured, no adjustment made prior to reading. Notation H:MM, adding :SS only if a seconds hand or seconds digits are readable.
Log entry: 12:18
